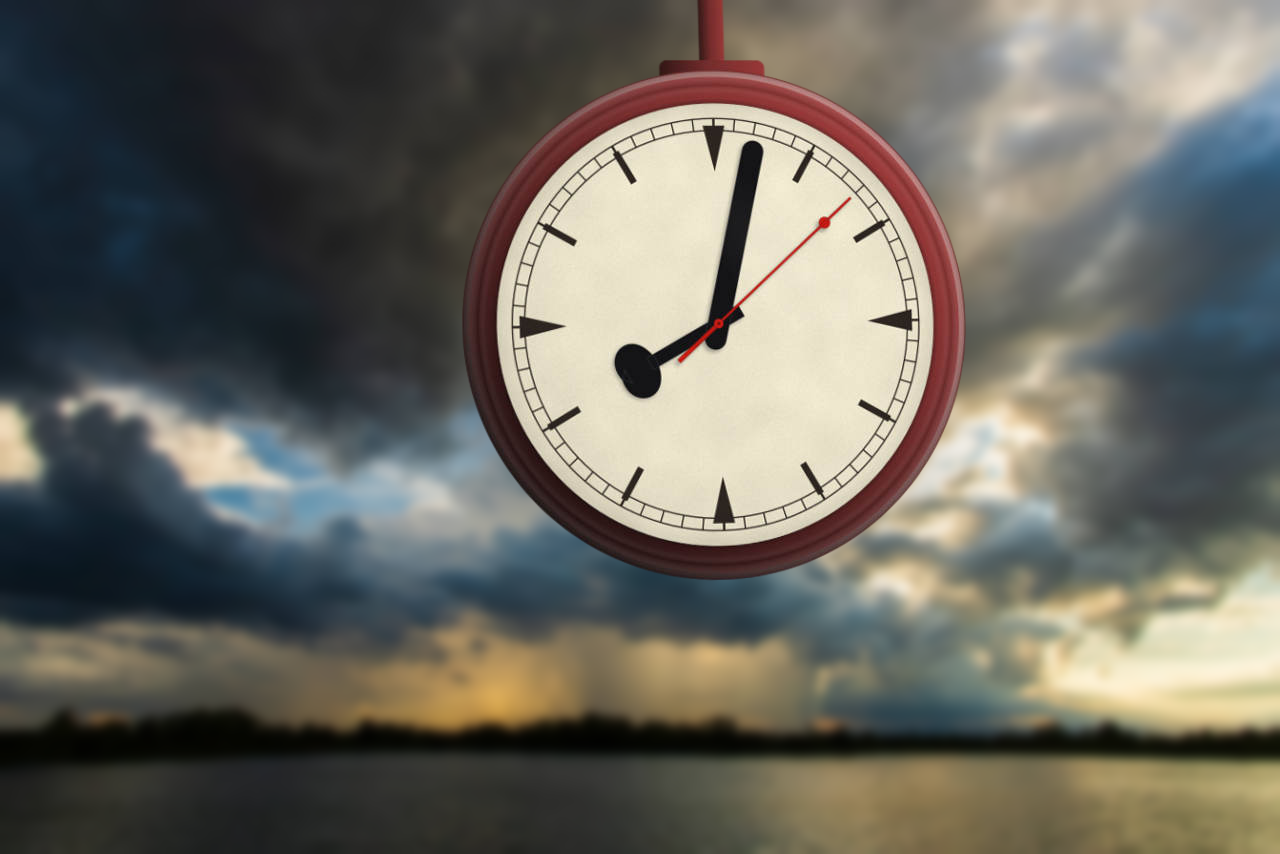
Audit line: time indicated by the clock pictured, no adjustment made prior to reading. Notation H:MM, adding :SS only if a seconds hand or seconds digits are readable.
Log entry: 8:02:08
